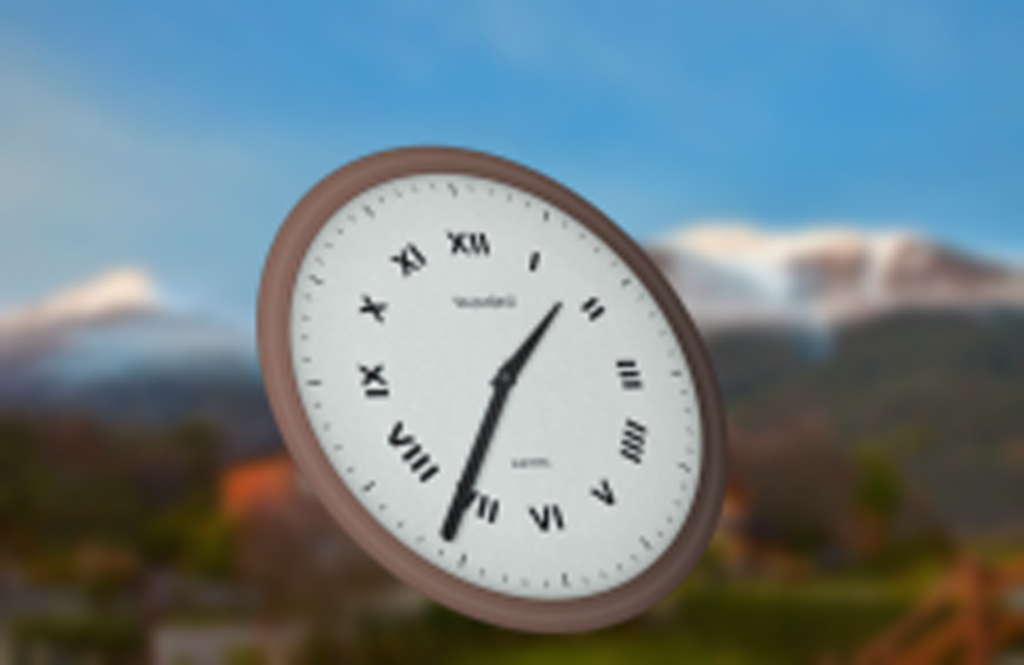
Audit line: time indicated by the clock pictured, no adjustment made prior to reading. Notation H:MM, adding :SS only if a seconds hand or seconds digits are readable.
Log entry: 1:36
